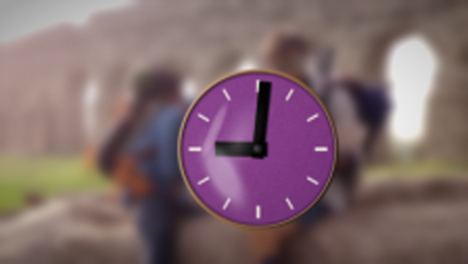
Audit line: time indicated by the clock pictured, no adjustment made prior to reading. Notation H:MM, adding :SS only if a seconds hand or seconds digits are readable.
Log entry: 9:01
